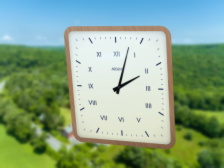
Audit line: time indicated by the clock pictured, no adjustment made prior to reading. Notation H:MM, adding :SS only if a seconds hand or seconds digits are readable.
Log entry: 2:03
